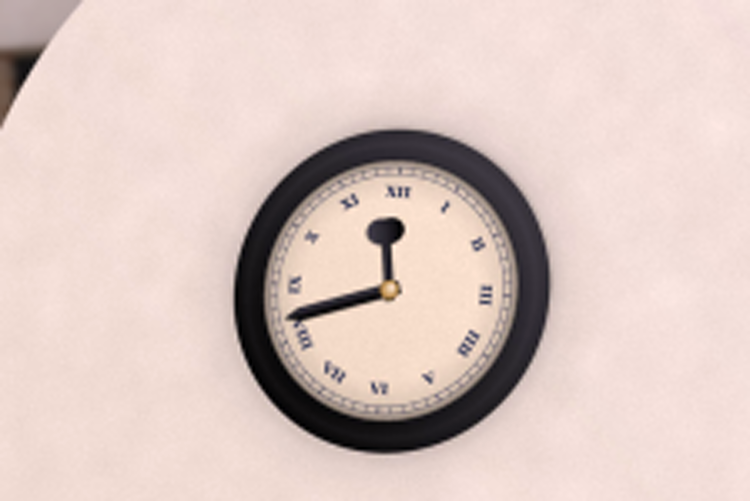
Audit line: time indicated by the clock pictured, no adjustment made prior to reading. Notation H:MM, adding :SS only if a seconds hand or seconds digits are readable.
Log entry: 11:42
